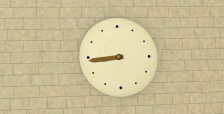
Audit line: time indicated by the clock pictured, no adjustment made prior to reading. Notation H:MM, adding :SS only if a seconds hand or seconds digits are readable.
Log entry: 8:44
